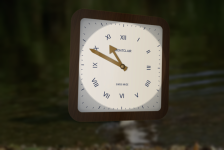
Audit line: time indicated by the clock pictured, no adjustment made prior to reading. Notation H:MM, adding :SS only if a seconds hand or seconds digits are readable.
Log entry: 10:49
